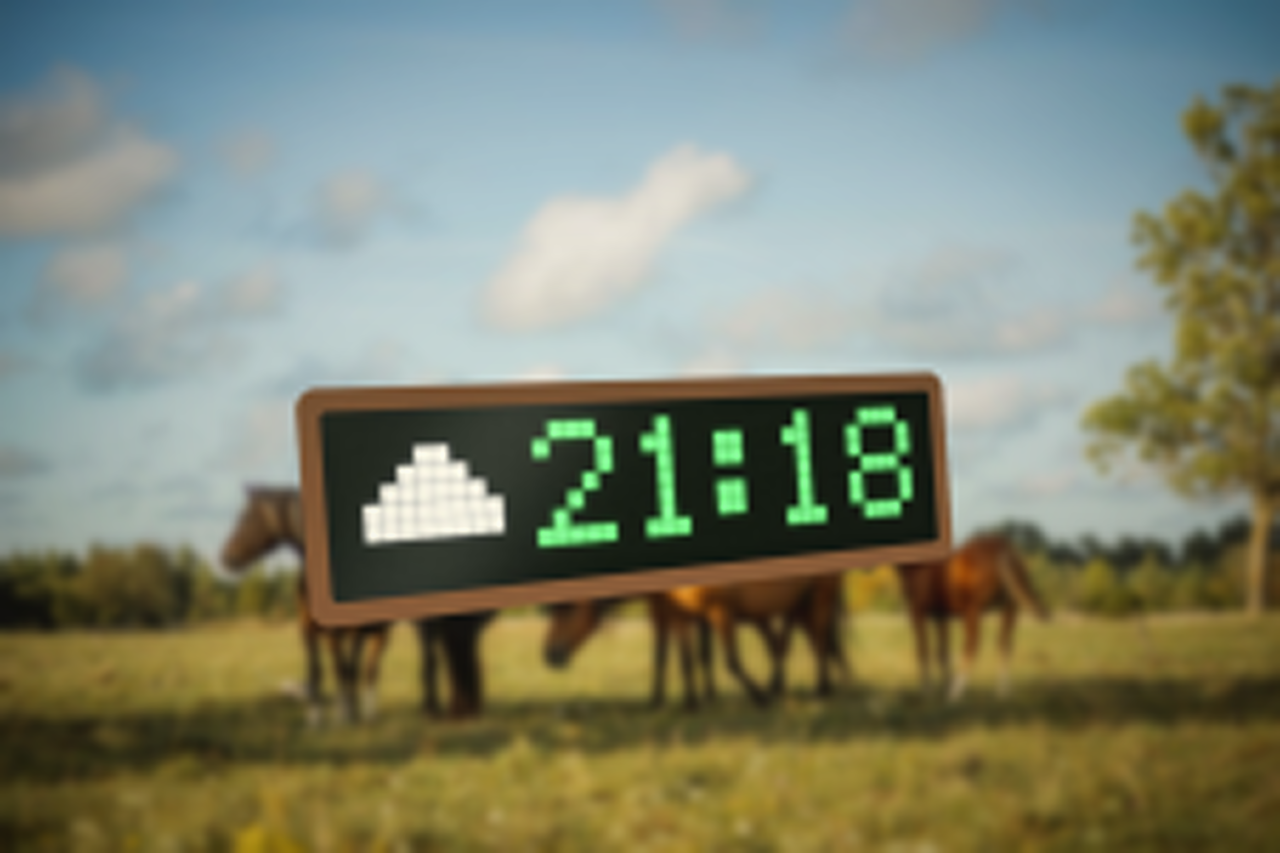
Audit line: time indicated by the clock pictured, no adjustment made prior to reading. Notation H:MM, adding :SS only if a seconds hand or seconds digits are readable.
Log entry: 21:18
